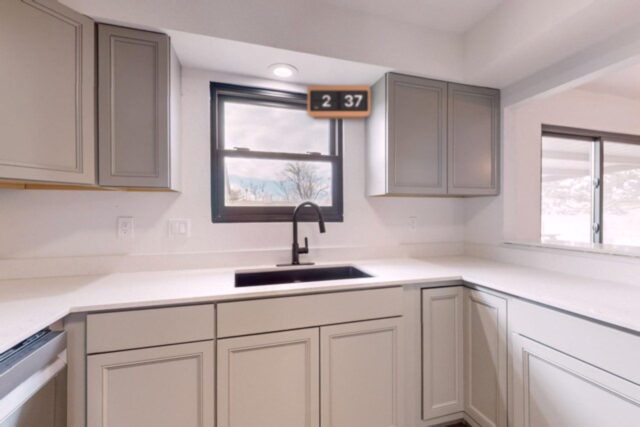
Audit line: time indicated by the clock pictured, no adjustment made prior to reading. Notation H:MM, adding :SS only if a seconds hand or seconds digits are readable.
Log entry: 2:37
